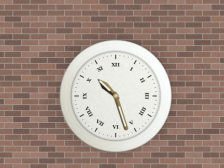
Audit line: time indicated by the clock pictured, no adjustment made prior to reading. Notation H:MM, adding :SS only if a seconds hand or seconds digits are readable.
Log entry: 10:27
